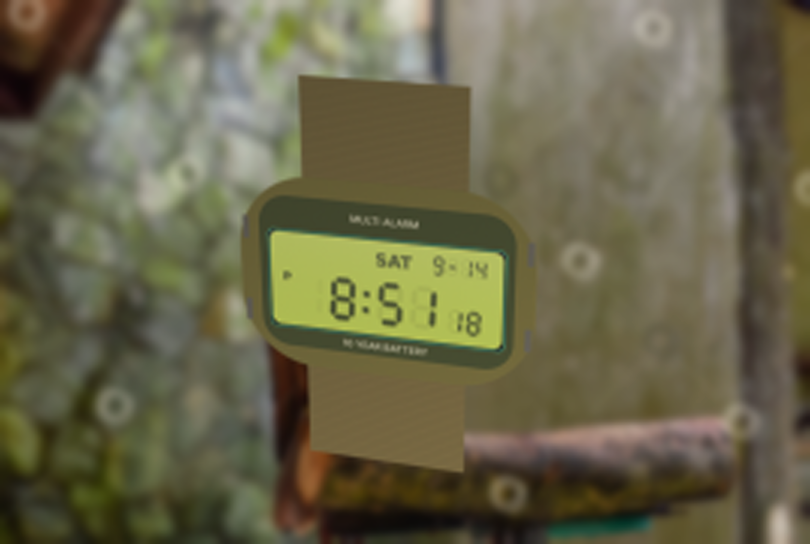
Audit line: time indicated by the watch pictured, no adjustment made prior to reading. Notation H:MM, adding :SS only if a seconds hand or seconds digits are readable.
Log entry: 8:51:18
